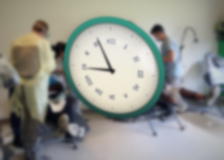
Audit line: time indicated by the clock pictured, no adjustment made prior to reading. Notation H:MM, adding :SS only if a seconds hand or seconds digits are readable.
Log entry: 8:56
